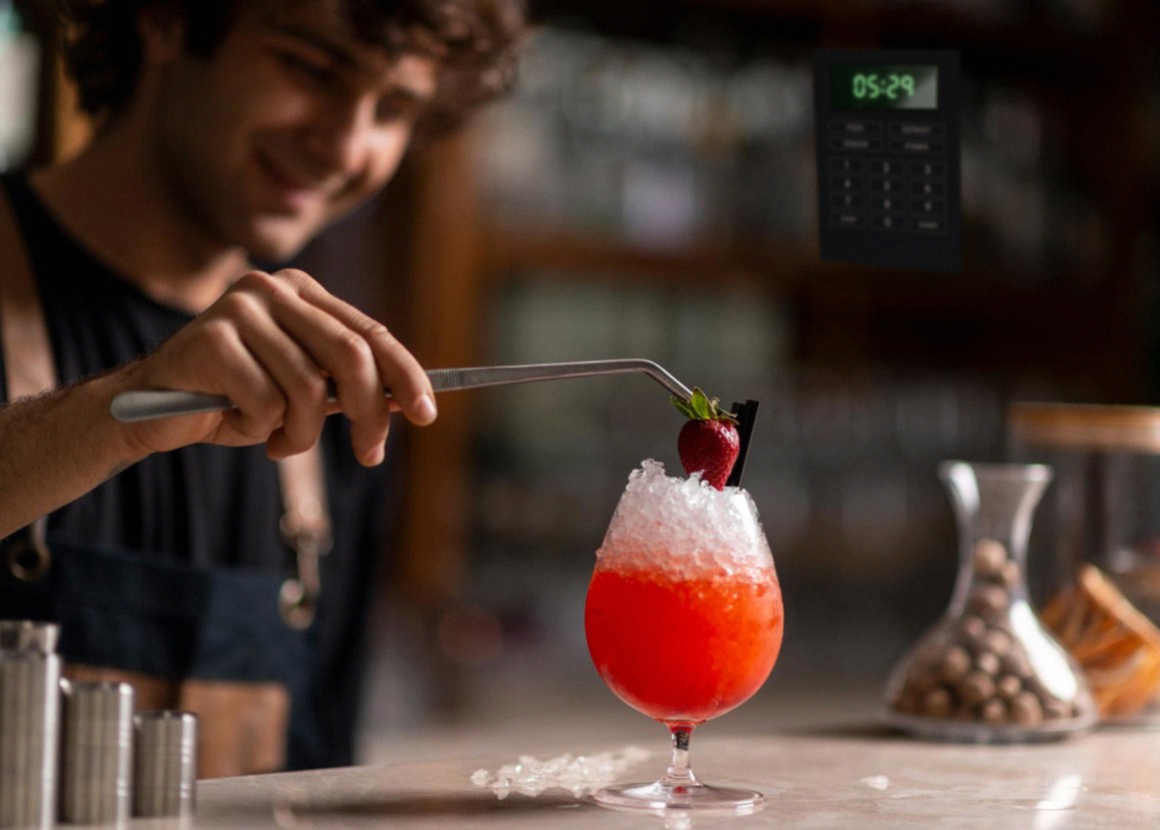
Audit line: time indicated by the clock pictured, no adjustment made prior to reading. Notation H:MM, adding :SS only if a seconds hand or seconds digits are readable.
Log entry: 5:29
